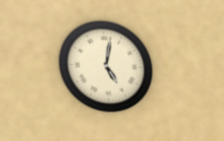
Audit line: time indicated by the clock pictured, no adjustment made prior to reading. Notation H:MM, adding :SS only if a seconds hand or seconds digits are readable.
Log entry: 5:02
